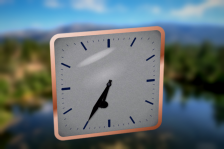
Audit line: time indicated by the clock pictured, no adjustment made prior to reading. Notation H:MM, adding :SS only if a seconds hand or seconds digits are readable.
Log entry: 6:35
